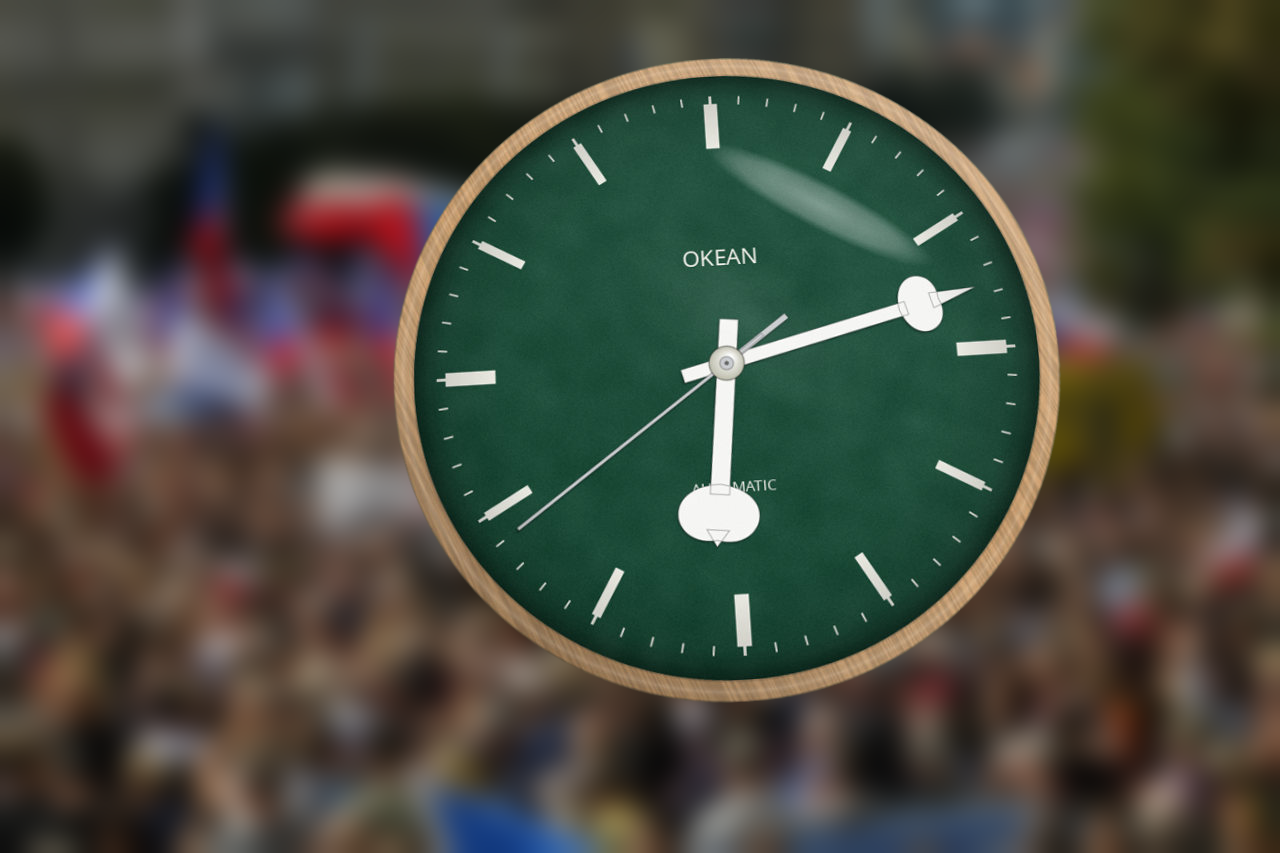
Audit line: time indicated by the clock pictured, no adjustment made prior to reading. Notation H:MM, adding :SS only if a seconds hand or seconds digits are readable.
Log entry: 6:12:39
